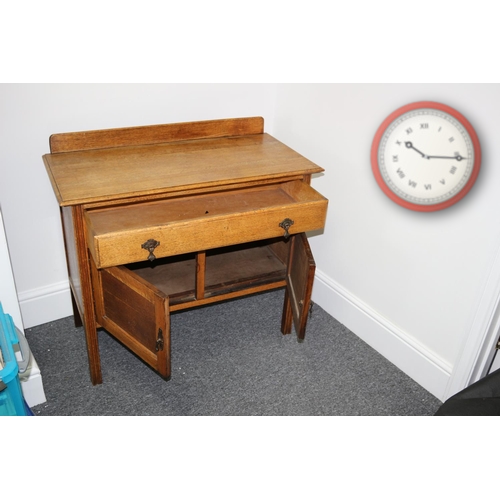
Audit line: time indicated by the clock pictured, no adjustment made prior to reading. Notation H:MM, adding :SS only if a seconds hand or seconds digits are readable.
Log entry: 10:16
